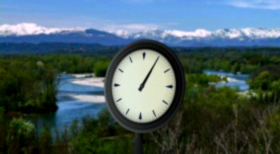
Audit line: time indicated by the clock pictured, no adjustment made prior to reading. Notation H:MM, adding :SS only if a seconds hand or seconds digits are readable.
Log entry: 1:05
